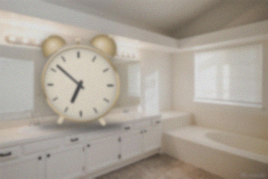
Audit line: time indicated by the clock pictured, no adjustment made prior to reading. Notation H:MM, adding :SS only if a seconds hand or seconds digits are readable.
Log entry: 6:52
